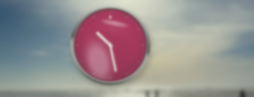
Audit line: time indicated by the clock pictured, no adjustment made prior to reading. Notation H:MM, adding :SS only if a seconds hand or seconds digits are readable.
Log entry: 10:28
